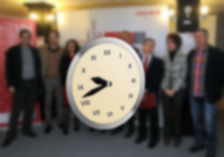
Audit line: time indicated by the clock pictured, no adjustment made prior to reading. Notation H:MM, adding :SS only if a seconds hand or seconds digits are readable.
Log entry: 9:42
